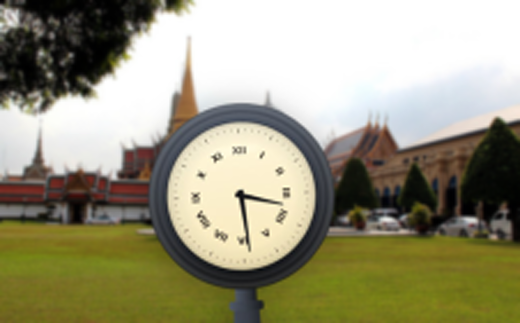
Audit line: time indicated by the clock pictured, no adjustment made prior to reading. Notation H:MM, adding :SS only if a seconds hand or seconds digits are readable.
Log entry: 3:29
